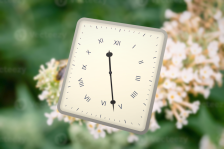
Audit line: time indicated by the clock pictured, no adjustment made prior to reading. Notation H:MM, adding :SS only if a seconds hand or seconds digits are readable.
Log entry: 11:27
